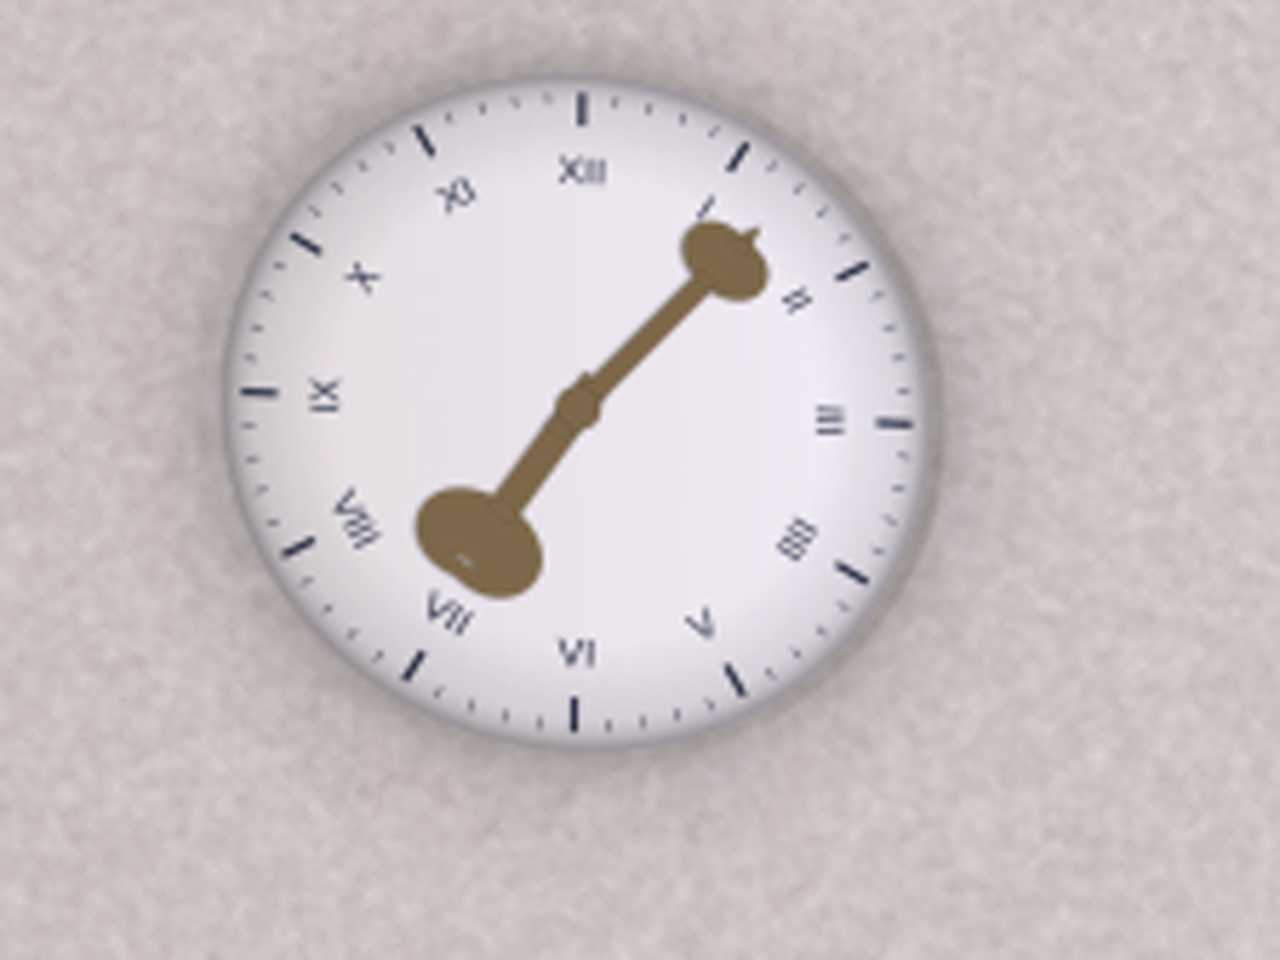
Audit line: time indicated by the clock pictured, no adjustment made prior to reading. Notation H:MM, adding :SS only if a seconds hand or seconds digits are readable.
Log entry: 7:07
